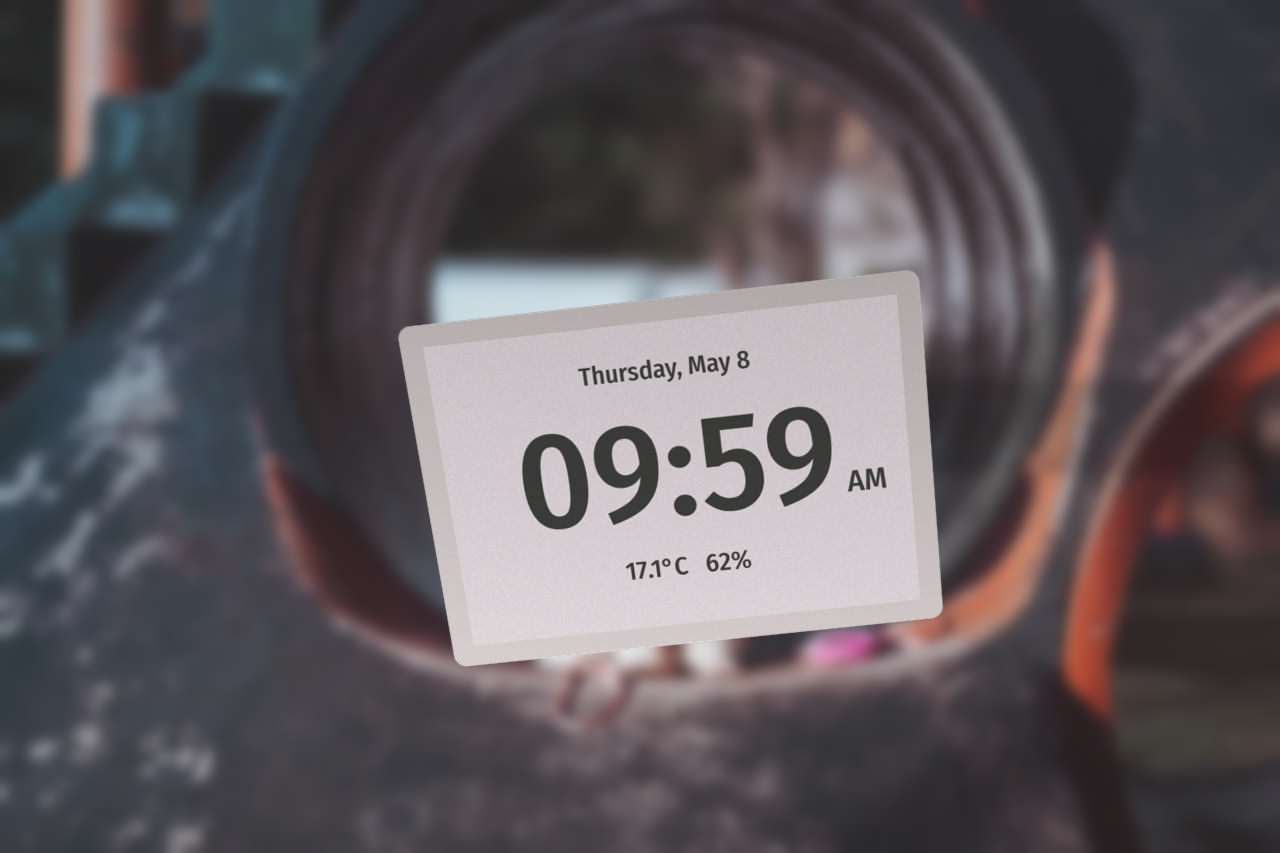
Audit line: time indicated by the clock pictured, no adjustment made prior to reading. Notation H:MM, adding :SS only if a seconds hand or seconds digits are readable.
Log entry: 9:59
